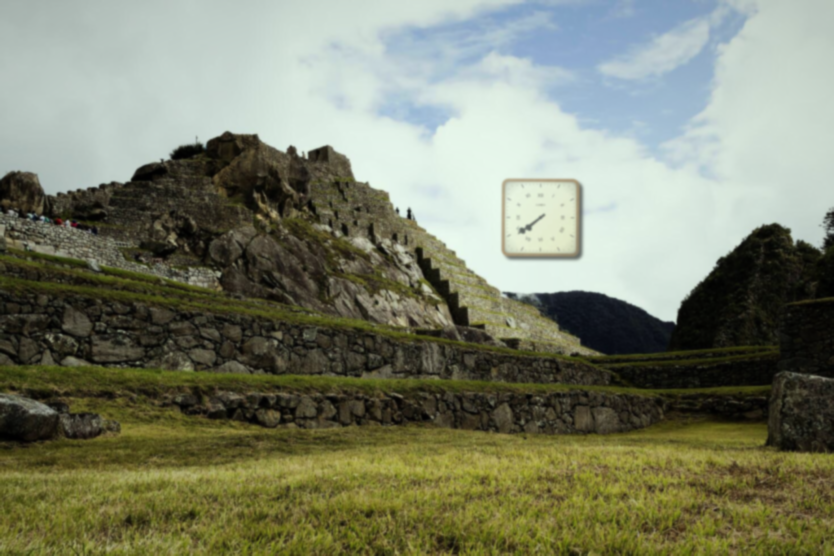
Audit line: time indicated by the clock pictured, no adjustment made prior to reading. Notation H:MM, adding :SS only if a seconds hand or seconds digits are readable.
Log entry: 7:39
